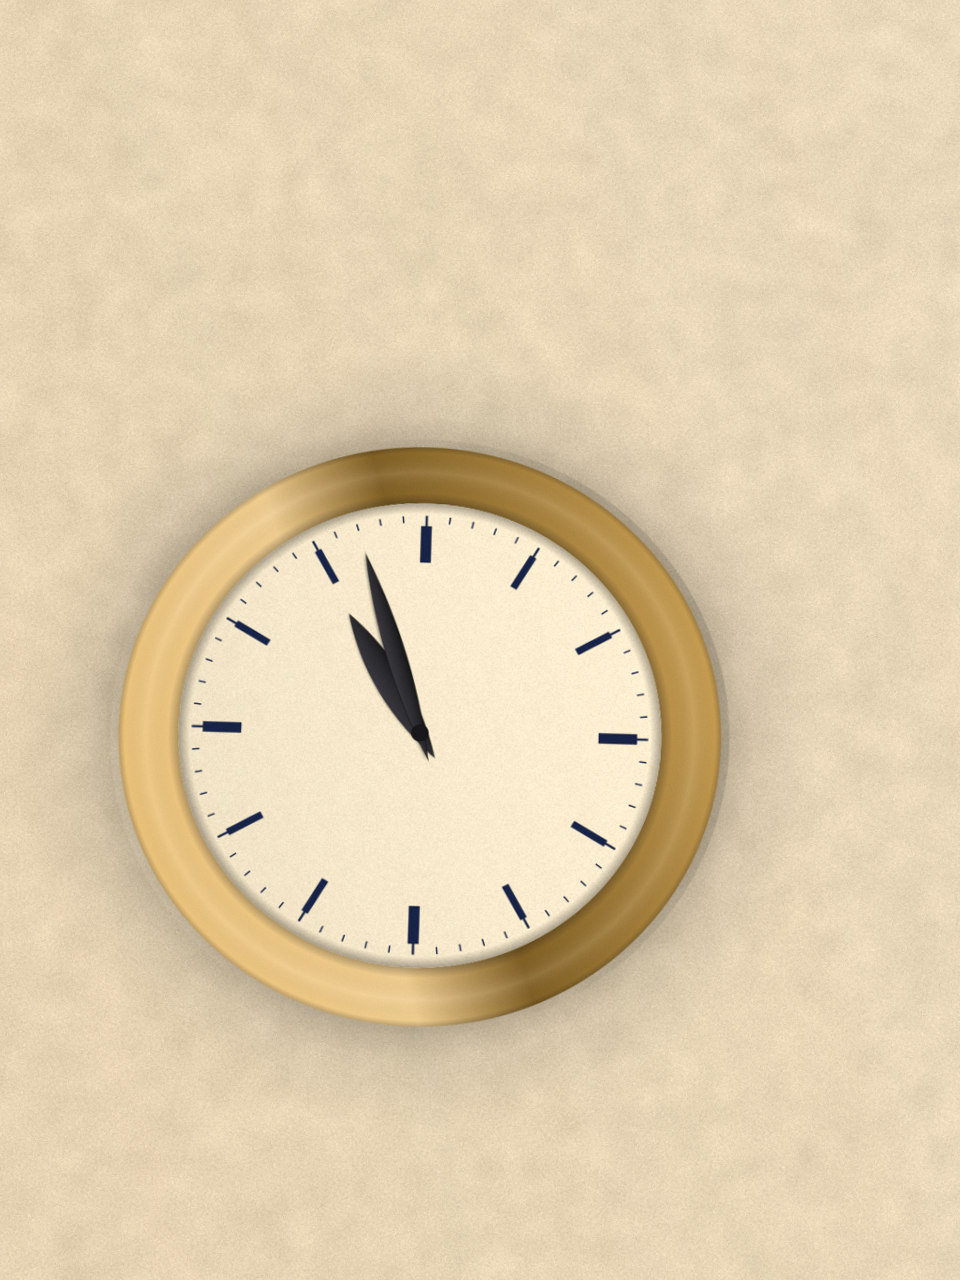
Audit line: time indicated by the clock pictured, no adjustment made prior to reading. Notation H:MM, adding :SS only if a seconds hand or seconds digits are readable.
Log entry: 10:57
